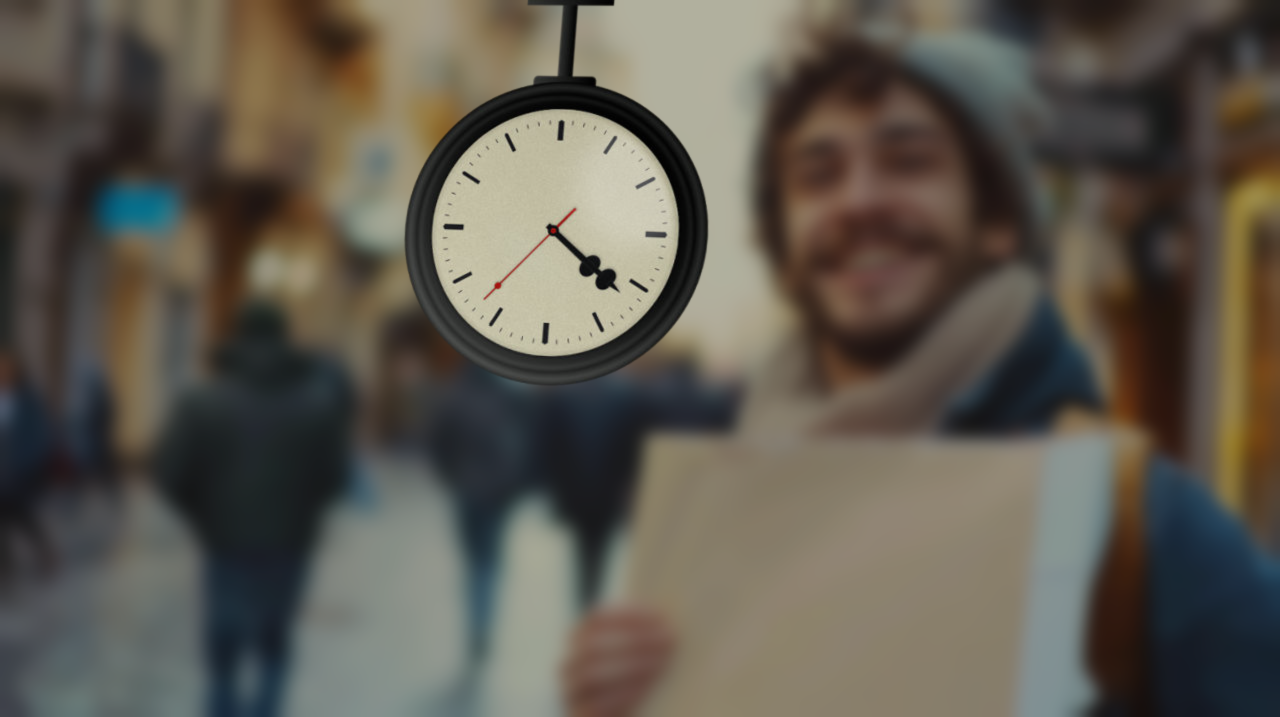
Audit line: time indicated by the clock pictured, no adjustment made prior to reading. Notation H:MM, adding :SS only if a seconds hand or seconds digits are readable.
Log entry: 4:21:37
